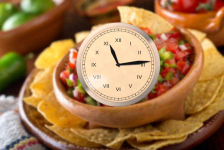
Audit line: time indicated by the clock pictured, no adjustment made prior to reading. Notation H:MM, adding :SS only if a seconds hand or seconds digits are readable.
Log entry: 11:14
